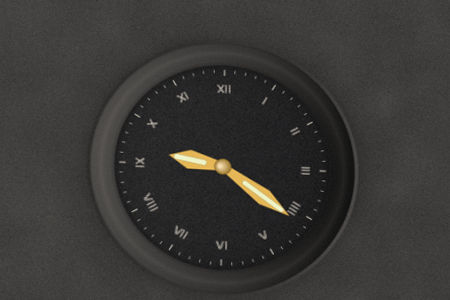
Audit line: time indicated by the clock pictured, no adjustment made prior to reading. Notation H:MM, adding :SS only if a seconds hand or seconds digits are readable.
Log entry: 9:21
